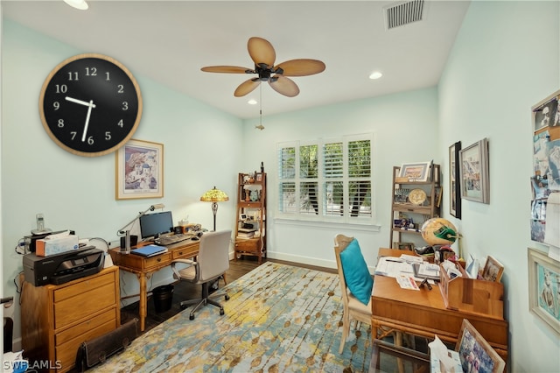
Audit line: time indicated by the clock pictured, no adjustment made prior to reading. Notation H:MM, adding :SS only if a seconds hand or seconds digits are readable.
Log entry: 9:32
